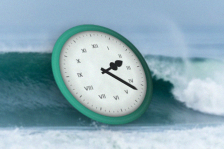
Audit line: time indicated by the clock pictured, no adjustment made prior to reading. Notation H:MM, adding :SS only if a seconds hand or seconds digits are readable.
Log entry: 2:22
